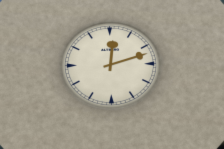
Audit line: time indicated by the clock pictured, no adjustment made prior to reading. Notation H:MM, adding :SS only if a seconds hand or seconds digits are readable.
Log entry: 12:12
